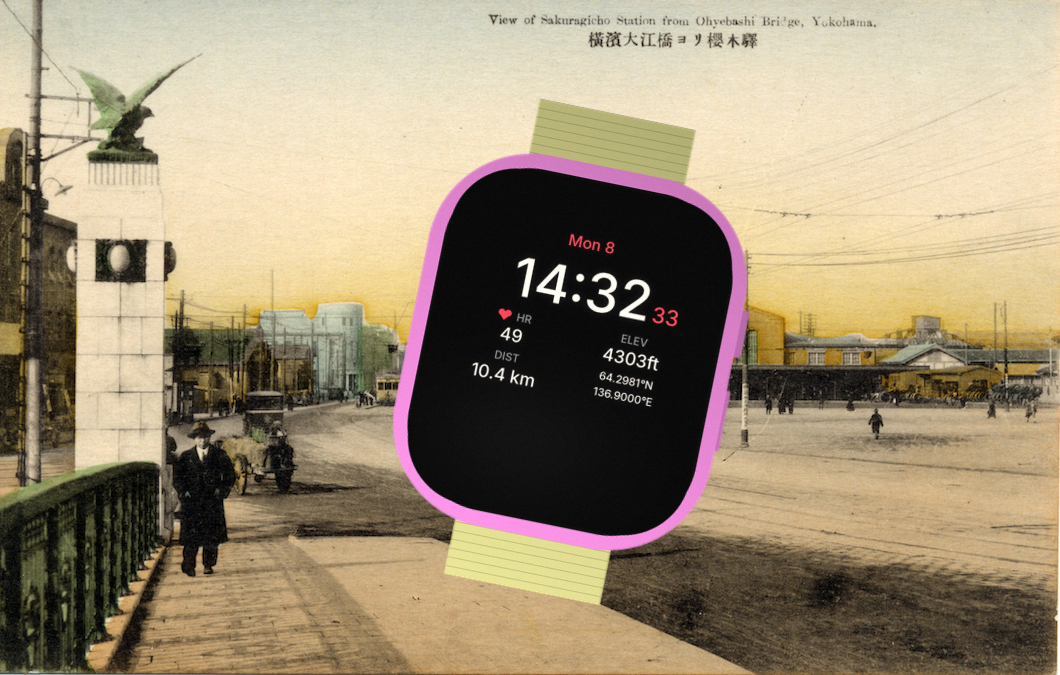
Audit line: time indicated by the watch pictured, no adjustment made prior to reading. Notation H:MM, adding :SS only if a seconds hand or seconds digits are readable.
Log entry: 14:32:33
